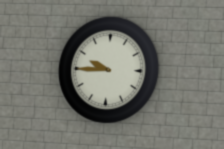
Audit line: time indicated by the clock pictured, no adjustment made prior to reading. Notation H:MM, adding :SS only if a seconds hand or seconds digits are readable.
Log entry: 9:45
